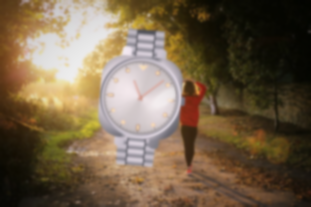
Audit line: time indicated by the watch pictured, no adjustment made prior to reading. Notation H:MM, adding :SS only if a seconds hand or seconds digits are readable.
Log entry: 11:08
